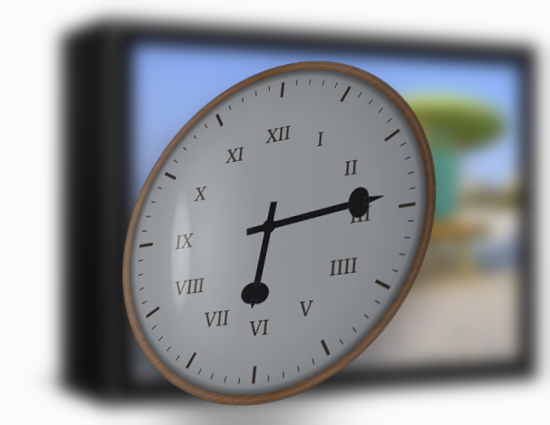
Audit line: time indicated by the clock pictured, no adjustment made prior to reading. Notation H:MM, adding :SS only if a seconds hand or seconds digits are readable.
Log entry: 6:14
